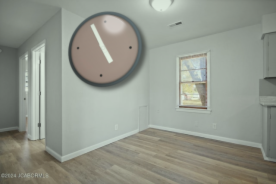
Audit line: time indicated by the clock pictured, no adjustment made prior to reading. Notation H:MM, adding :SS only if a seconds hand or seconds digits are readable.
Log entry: 4:55
